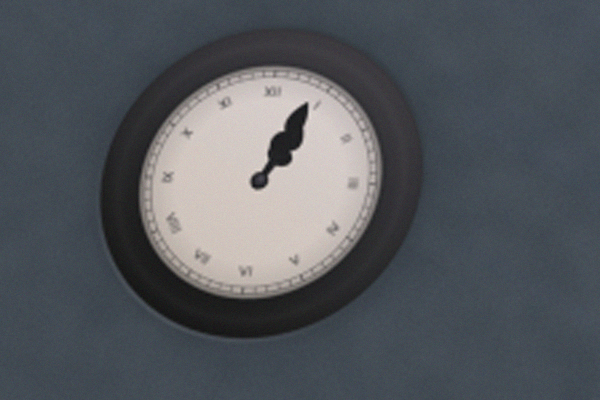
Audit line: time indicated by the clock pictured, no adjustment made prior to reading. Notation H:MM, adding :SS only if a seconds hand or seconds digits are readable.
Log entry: 1:04
